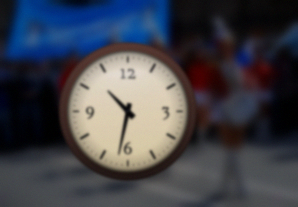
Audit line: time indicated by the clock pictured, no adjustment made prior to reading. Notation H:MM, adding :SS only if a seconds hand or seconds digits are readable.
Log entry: 10:32
